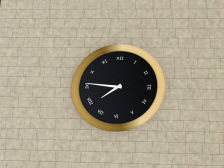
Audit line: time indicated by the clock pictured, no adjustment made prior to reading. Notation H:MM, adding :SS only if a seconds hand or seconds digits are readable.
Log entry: 7:46
